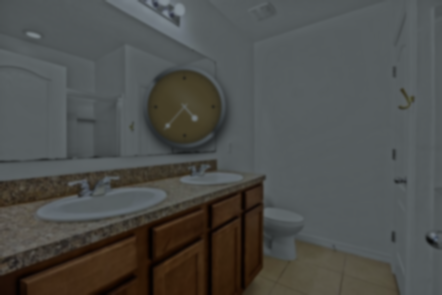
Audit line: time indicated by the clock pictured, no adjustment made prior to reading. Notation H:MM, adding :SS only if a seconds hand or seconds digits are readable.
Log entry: 4:37
